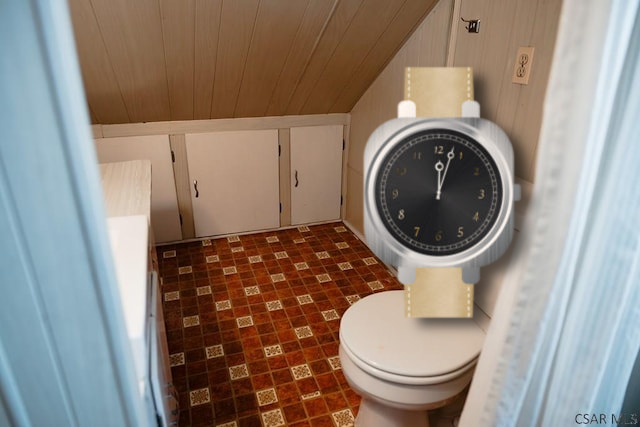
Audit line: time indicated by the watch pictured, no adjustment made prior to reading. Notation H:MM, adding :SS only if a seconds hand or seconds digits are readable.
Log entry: 12:03
